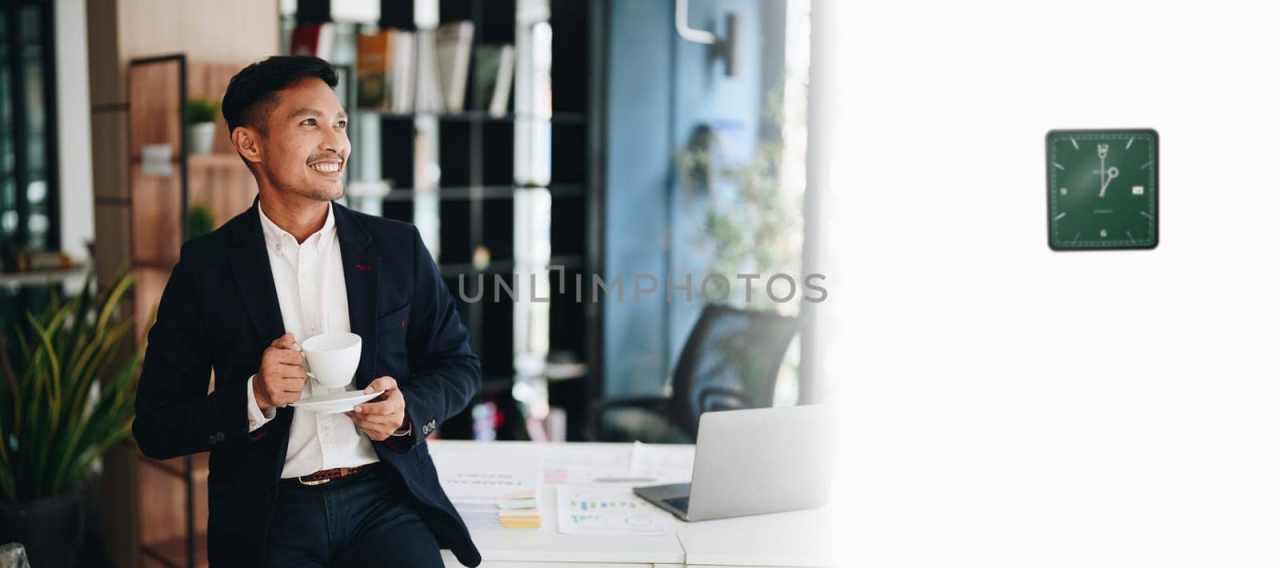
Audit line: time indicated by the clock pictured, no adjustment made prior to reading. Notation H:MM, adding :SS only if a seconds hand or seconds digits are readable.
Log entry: 1:00
